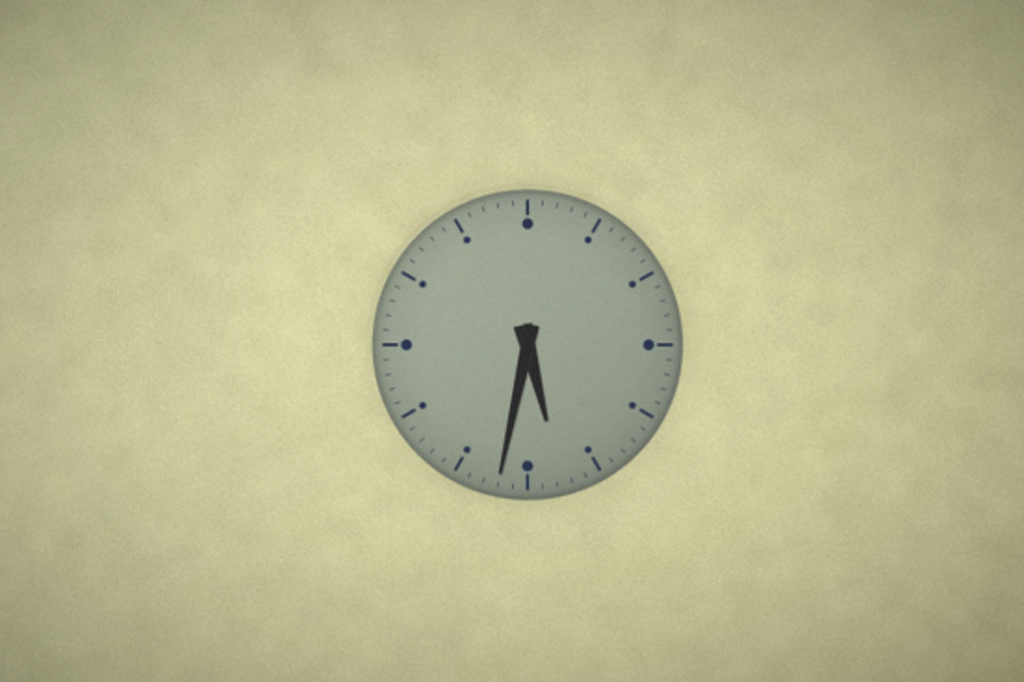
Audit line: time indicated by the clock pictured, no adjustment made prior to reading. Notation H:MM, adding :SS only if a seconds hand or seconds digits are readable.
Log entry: 5:32
